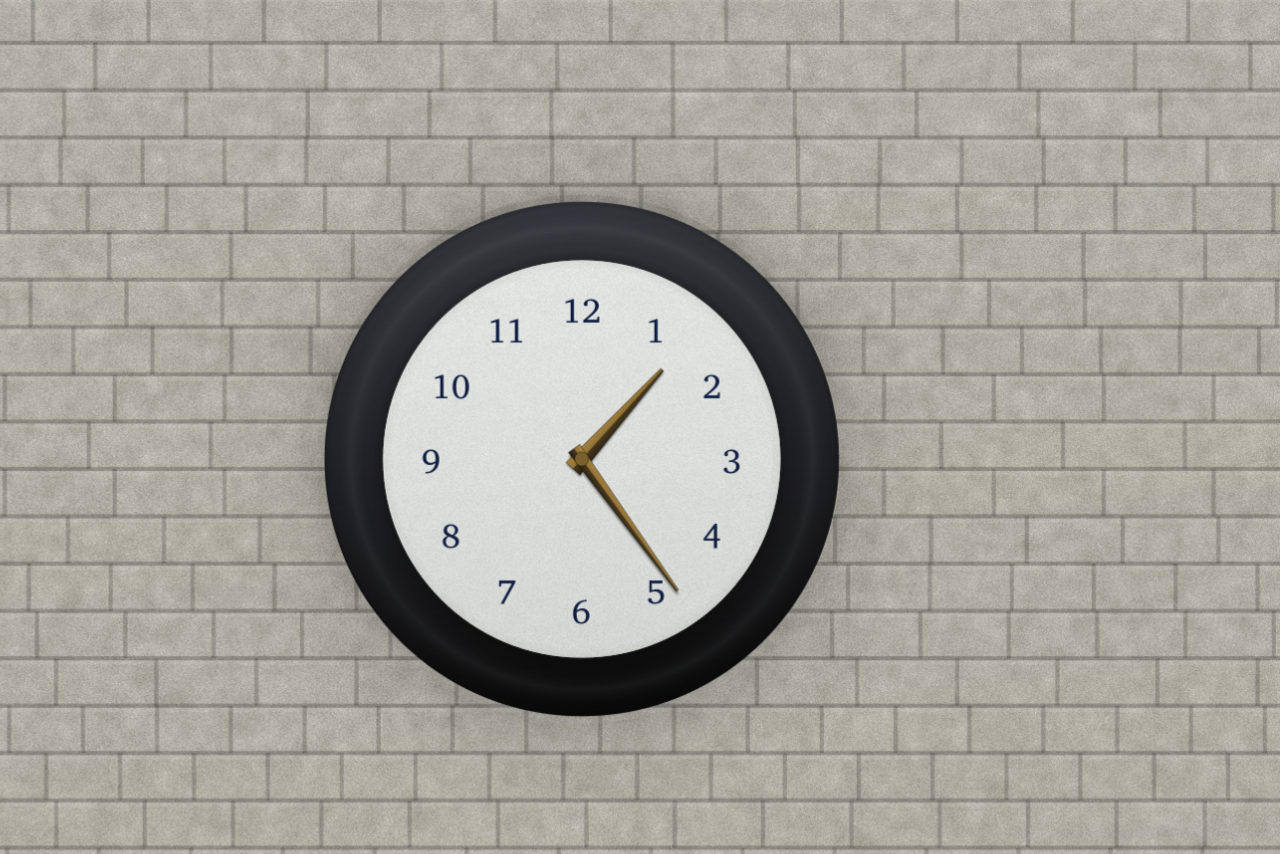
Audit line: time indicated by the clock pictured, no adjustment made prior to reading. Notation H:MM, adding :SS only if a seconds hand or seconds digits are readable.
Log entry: 1:24
